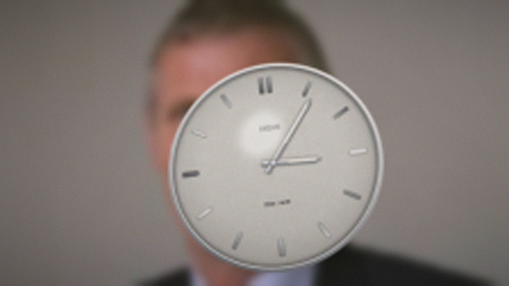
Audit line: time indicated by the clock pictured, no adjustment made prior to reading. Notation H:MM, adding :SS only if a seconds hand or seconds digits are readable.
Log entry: 3:06
